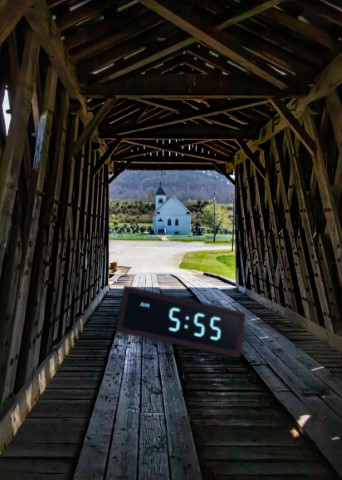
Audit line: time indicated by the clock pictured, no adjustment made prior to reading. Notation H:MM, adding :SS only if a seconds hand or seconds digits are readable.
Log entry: 5:55
